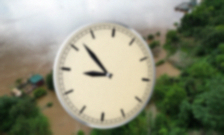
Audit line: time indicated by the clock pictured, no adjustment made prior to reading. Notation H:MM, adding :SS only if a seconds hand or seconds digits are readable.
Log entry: 8:52
